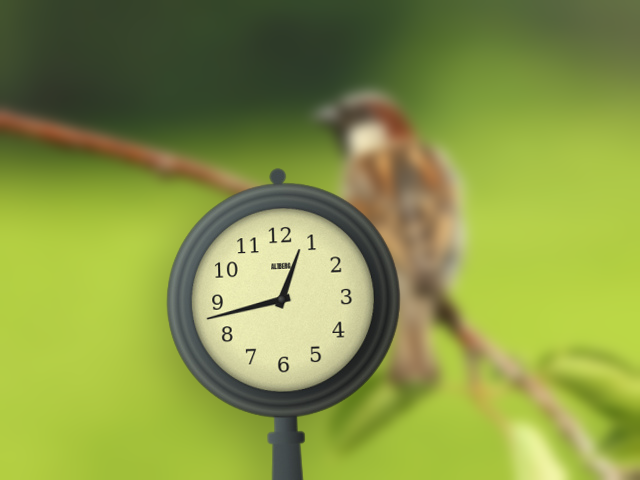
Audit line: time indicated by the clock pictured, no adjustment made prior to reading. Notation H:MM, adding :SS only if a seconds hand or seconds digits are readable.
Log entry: 12:43
